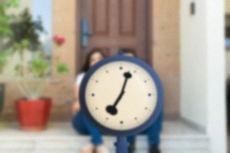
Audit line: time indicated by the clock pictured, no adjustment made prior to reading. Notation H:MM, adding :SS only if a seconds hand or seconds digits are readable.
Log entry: 7:03
